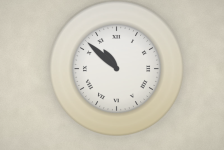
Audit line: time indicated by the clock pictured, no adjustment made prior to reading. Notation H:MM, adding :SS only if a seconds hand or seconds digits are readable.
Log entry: 10:52
